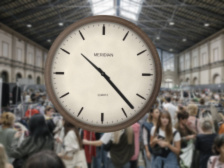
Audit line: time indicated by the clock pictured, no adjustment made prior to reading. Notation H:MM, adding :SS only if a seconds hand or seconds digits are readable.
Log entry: 10:23
